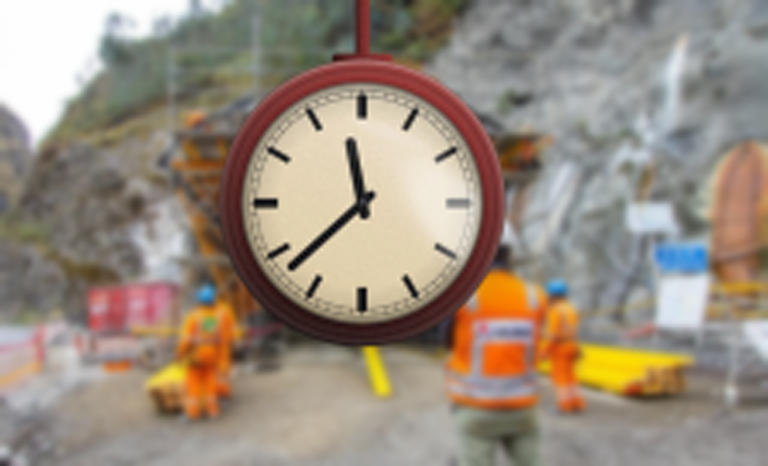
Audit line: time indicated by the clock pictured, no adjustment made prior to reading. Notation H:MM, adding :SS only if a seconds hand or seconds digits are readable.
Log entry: 11:38
